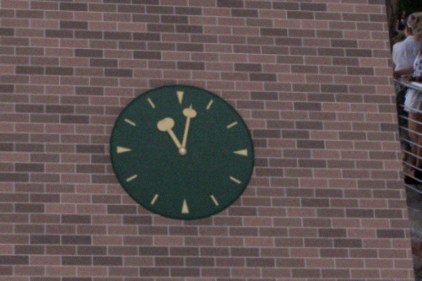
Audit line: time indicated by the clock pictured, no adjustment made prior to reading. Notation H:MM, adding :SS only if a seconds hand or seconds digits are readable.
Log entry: 11:02
